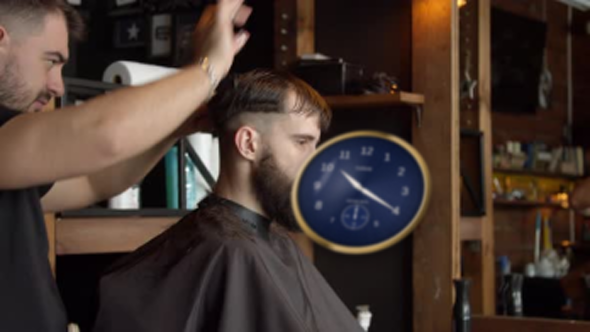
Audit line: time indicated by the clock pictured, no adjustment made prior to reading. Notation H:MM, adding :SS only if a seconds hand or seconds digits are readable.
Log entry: 10:20
